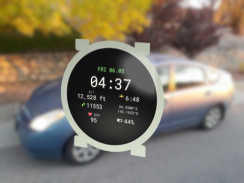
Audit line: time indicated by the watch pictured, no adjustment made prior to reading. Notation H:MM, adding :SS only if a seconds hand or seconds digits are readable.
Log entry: 4:37
